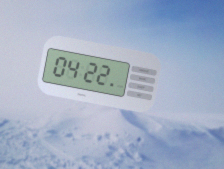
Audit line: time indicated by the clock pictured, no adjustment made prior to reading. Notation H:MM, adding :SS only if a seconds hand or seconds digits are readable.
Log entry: 4:22
